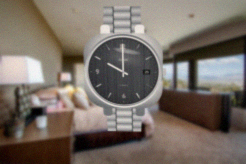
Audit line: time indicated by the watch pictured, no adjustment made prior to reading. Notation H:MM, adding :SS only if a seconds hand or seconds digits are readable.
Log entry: 10:00
